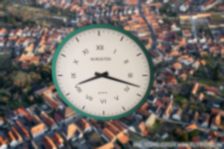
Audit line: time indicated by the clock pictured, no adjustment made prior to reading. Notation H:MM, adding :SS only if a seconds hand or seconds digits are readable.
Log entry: 8:18
